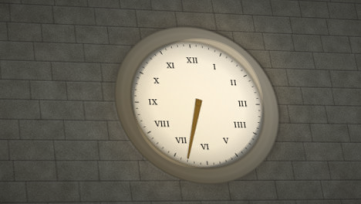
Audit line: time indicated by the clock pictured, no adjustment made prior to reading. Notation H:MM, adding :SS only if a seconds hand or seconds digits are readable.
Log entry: 6:33
